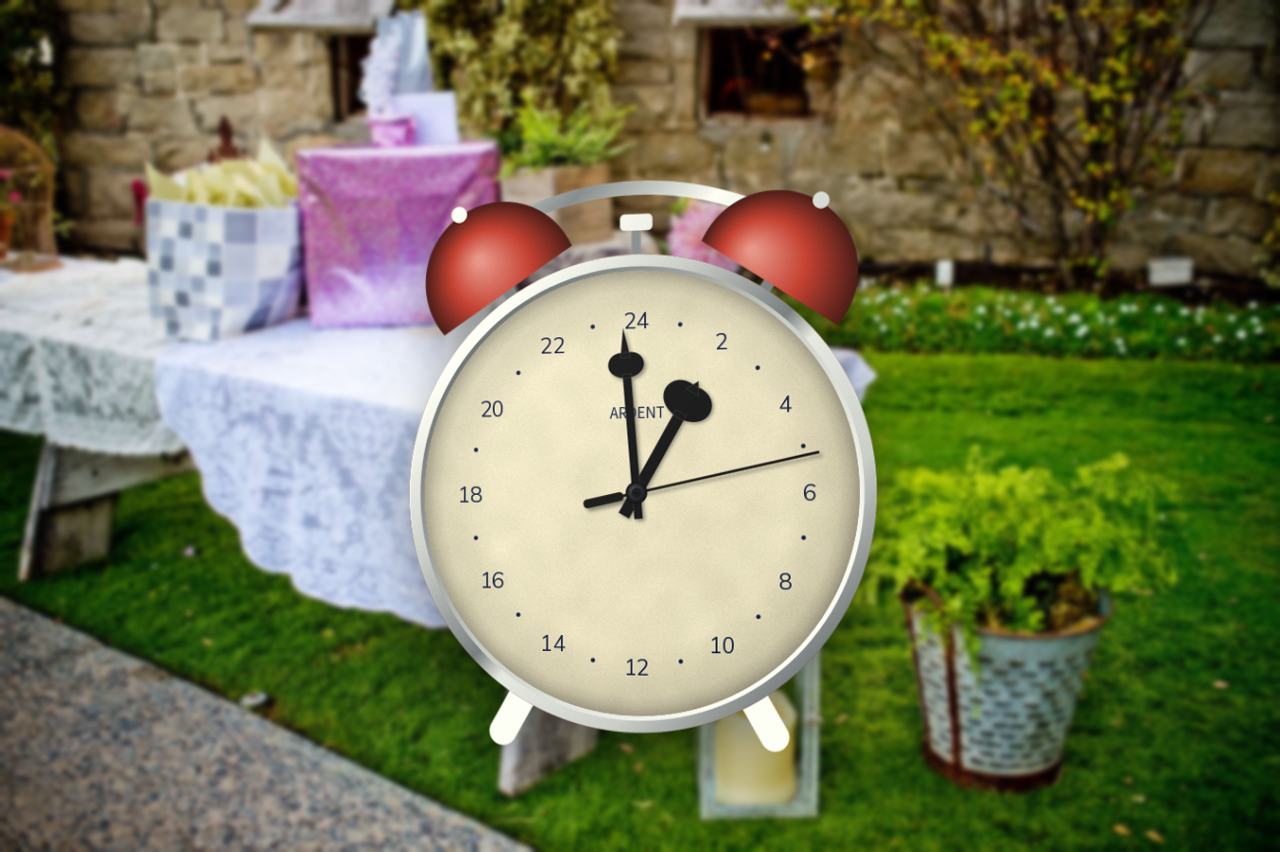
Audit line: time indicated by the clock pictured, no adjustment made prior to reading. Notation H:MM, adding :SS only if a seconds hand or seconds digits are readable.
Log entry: 1:59:13
